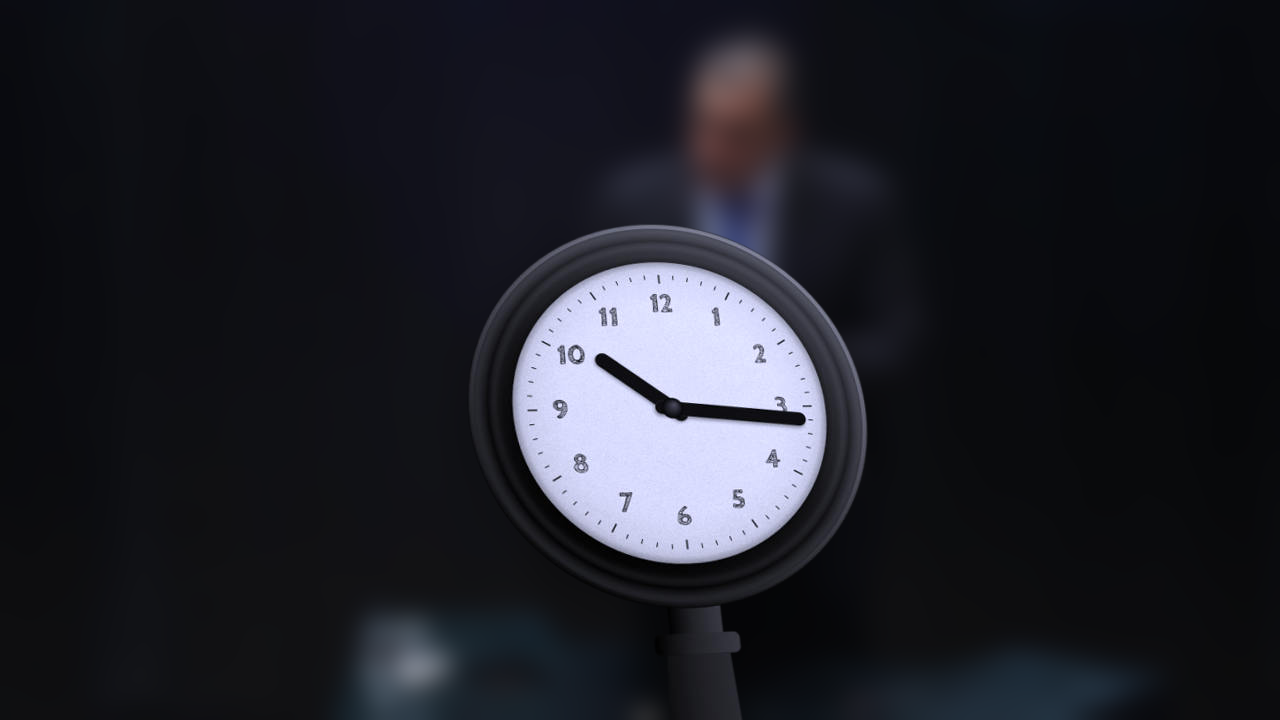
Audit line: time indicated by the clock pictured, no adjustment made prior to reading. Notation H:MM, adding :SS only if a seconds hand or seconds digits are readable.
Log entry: 10:16
